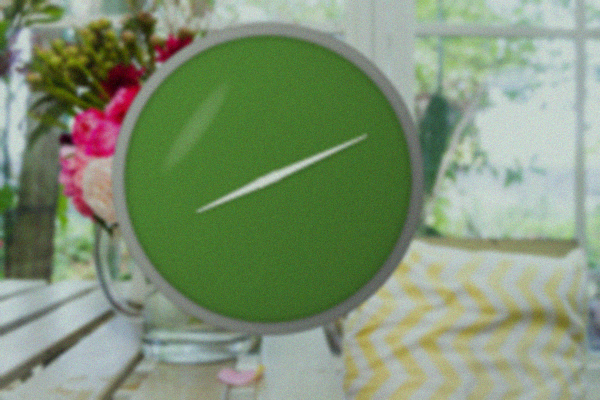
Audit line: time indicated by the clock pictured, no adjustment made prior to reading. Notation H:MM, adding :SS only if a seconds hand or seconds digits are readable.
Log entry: 8:11
